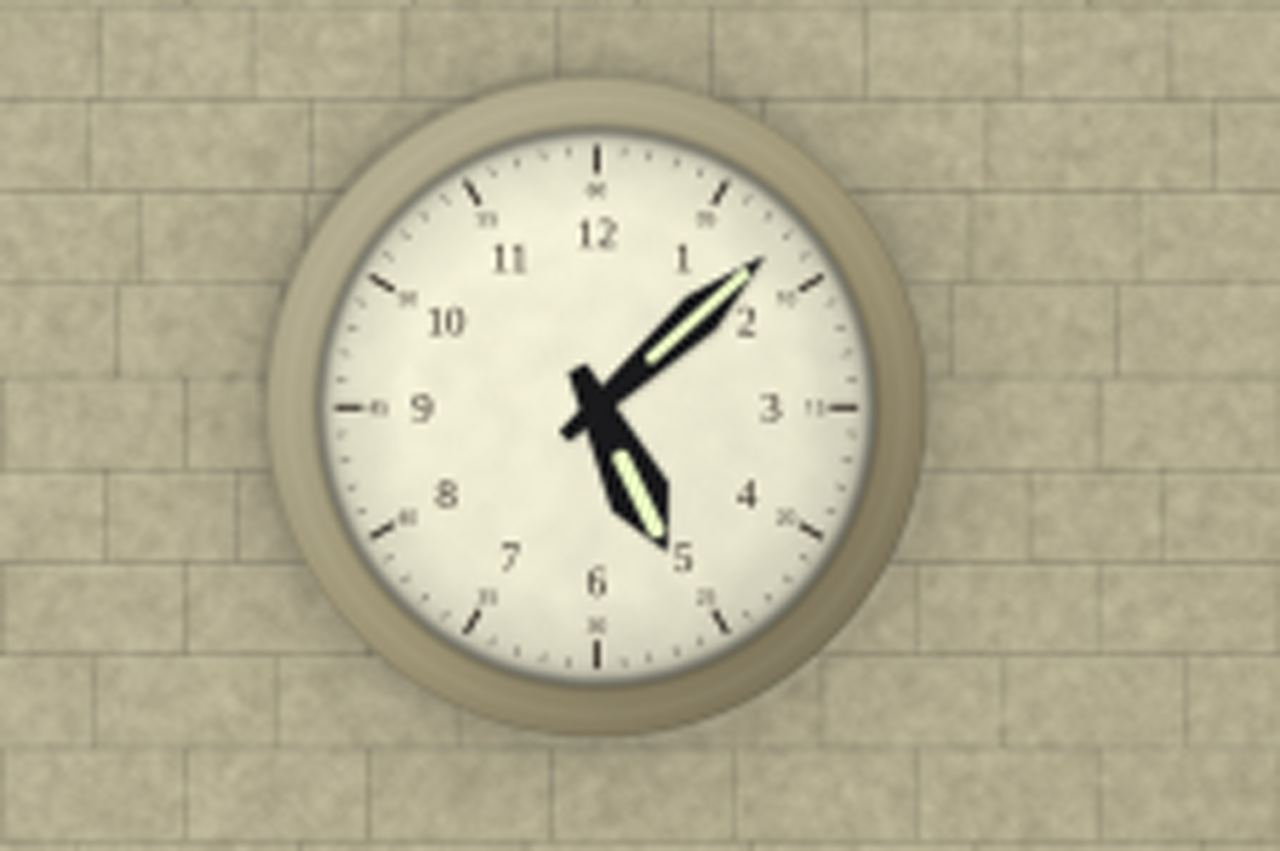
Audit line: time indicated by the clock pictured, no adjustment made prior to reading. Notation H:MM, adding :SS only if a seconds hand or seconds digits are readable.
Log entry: 5:08
